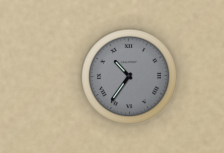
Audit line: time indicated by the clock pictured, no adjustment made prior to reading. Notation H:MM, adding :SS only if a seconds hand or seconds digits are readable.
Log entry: 10:36
